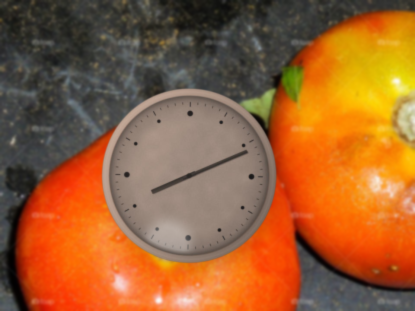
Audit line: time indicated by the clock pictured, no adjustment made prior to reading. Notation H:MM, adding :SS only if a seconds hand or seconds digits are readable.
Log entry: 8:11
